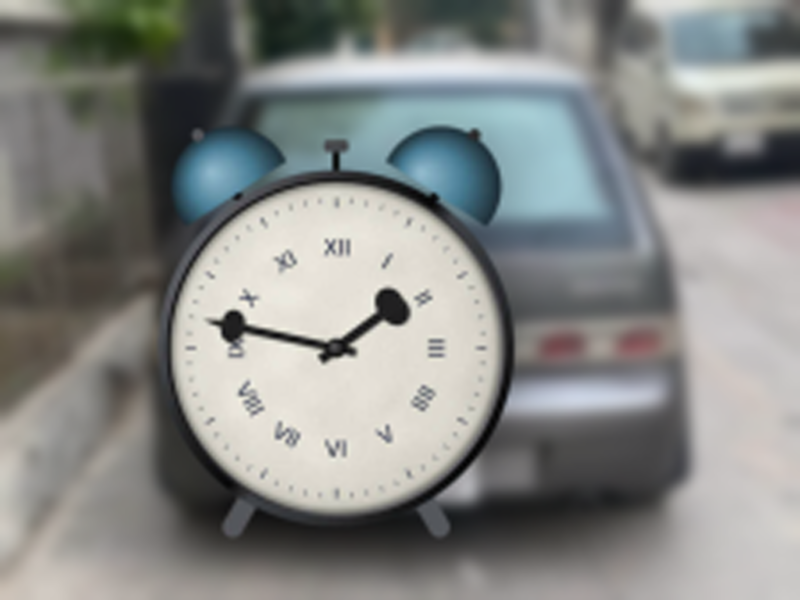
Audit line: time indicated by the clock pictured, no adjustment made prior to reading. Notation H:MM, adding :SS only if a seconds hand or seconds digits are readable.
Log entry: 1:47
